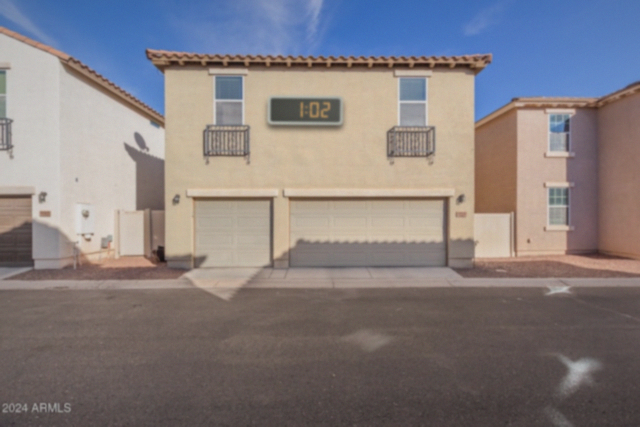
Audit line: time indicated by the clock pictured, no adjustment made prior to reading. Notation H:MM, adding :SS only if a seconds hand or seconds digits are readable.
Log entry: 1:02
